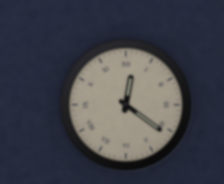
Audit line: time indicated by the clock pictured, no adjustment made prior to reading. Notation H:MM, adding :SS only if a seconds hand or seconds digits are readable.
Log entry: 12:21
